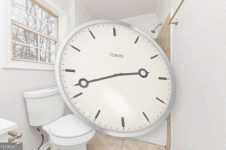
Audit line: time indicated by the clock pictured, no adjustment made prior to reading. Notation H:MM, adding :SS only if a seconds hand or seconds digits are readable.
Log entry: 2:42
